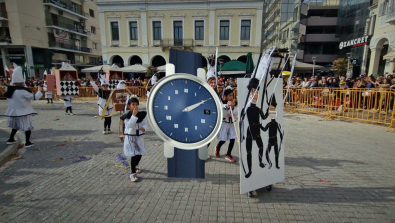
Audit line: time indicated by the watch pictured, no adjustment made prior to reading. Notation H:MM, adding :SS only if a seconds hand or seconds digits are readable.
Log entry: 2:10
